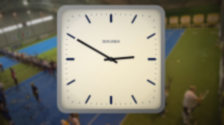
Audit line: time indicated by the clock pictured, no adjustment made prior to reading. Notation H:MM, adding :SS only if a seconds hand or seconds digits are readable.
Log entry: 2:50
